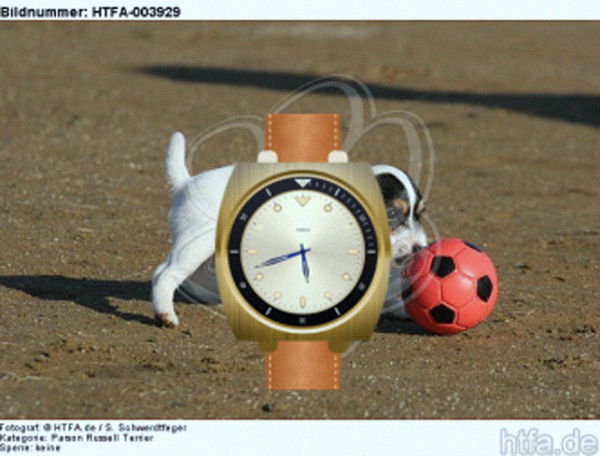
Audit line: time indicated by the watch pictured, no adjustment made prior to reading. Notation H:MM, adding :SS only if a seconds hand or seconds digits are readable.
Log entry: 5:42
